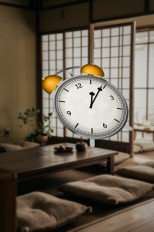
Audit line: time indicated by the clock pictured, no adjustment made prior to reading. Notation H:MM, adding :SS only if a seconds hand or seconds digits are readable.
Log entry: 1:09
